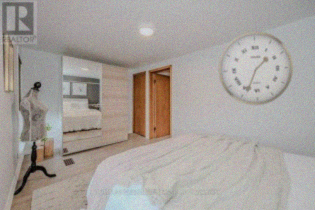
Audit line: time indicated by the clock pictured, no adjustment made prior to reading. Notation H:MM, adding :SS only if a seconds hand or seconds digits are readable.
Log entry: 1:34
